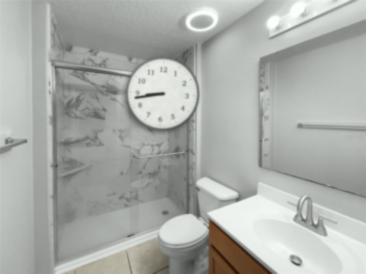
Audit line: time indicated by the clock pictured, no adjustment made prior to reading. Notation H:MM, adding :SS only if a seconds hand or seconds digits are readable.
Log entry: 8:43
